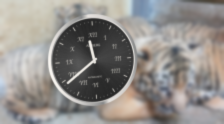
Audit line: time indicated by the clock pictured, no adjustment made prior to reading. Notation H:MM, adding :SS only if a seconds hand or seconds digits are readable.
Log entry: 11:39
